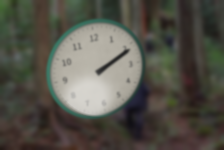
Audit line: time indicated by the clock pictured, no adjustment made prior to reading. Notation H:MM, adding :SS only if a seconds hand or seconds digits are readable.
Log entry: 2:11
